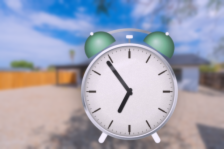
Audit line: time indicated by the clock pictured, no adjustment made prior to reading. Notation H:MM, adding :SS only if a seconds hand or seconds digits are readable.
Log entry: 6:54
